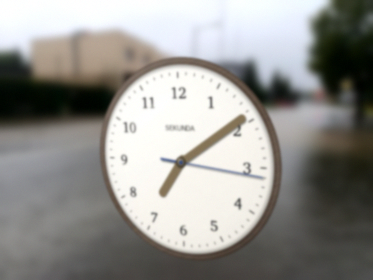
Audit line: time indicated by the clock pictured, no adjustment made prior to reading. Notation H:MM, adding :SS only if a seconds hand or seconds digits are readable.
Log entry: 7:09:16
